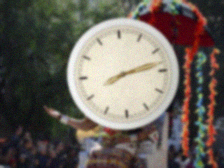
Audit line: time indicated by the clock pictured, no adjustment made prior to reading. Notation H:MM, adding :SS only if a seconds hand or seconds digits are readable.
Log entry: 8:13
